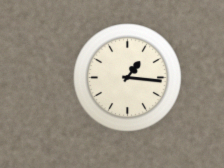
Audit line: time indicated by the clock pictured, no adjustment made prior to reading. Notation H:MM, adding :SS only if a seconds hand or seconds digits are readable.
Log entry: 1:16
